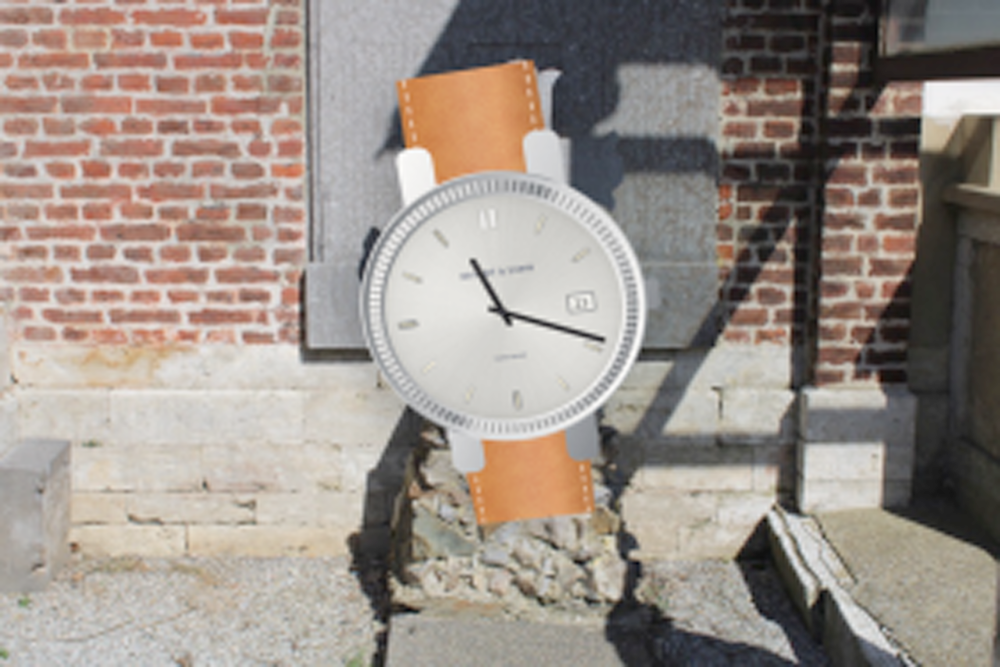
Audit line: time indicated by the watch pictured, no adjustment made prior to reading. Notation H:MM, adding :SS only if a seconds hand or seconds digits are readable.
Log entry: 11:19
